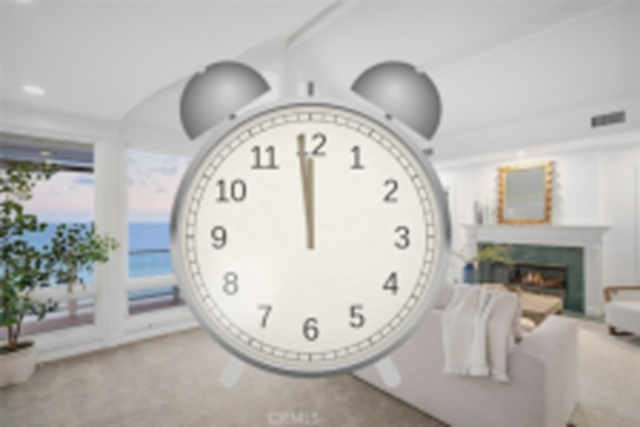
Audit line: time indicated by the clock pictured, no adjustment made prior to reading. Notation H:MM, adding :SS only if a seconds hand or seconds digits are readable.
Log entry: 11:59
